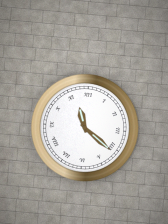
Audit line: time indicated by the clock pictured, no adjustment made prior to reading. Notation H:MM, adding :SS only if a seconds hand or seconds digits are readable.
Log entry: 11:21
